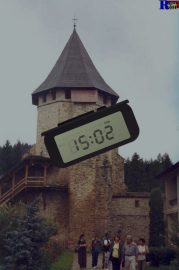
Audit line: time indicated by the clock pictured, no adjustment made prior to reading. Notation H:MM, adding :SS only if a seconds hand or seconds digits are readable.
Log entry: 15:02
